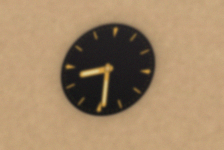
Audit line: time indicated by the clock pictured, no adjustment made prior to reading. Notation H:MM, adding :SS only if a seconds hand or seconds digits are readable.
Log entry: 8:29
